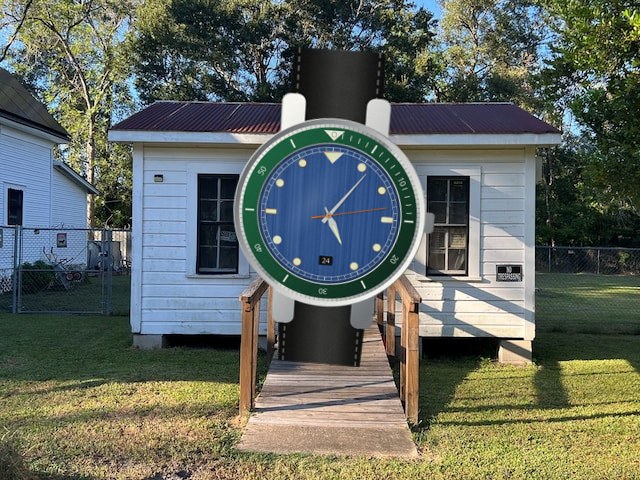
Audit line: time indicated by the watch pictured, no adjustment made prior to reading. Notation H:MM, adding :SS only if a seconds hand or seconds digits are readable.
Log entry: 5:06:13
